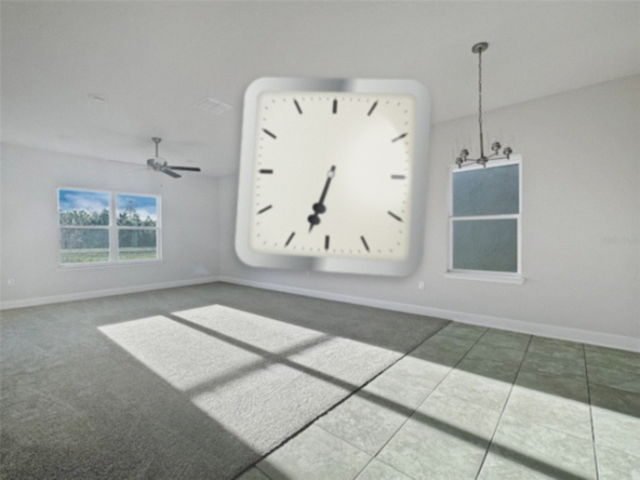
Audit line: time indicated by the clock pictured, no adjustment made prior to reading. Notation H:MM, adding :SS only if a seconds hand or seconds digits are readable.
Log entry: 6:33
